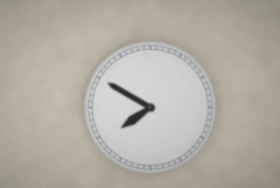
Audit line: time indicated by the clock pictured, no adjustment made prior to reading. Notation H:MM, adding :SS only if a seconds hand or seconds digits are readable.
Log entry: 7:50
